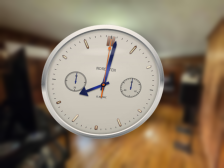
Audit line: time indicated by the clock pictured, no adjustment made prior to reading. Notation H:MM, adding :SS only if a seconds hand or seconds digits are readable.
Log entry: 8:01
